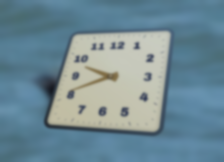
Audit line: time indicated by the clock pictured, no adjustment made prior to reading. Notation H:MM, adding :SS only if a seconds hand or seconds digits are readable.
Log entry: 9:41
